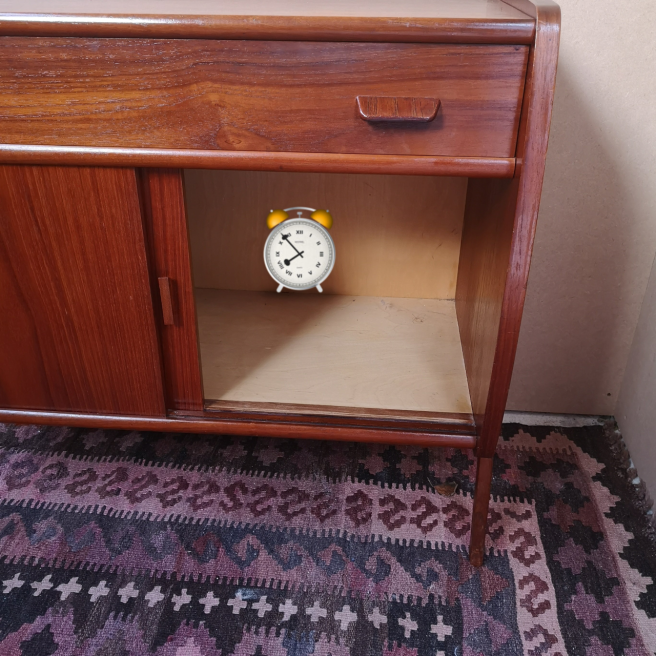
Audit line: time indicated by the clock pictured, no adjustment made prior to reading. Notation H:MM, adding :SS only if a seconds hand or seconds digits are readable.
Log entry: 7:53
